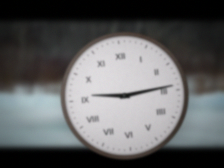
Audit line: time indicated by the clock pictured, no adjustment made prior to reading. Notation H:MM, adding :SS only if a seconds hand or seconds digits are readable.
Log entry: 9:14
